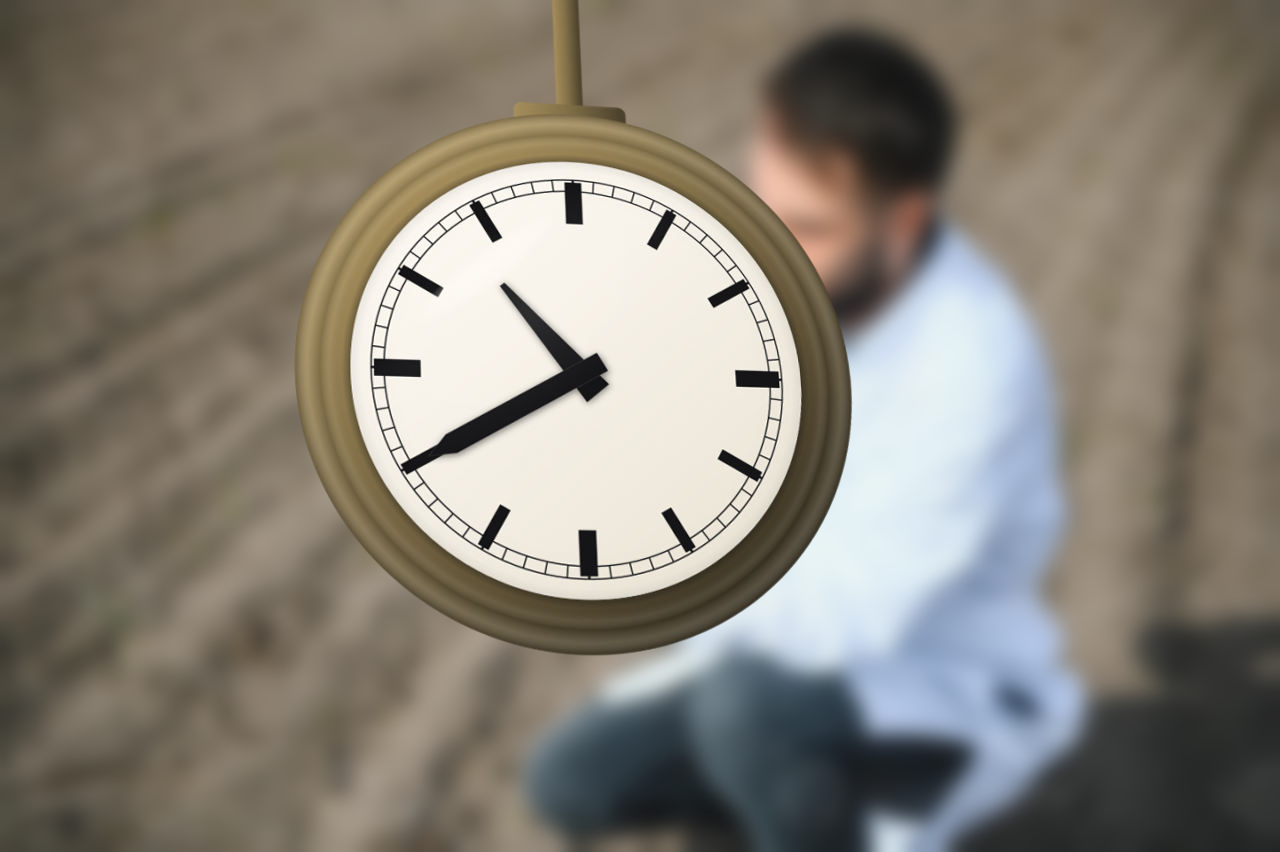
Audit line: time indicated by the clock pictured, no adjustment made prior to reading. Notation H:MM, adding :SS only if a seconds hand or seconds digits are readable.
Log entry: 10:40
